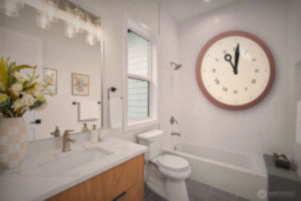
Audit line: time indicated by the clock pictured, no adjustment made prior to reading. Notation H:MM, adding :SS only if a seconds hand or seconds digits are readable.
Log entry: 11:01
